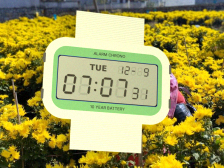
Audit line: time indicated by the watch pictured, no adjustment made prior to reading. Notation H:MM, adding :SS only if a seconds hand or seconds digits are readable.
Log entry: 7:07:31
